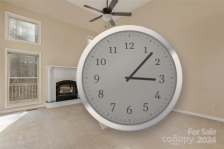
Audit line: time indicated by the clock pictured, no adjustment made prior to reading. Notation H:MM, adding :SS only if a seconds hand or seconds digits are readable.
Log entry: 3:07
